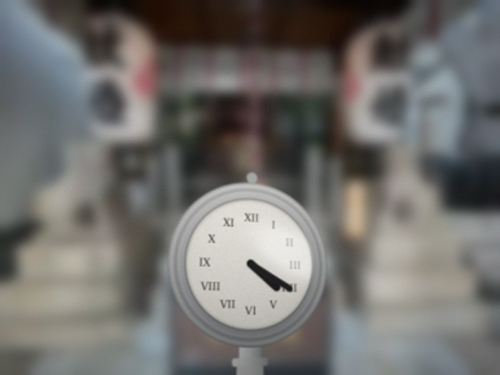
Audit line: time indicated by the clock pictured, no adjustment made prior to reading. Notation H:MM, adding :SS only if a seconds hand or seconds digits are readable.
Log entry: 4:20
